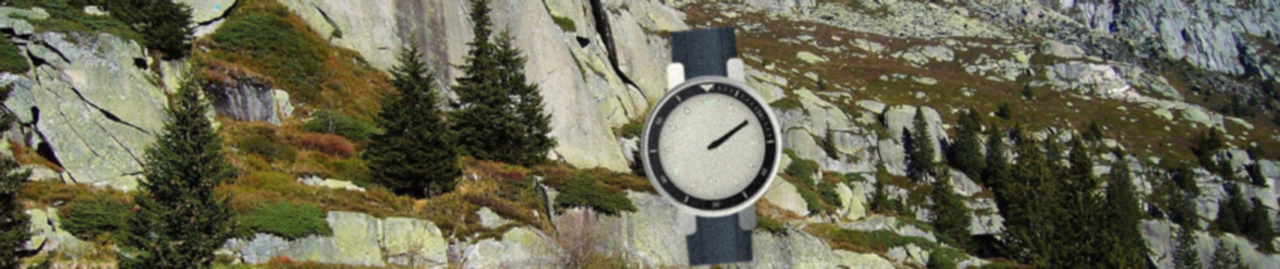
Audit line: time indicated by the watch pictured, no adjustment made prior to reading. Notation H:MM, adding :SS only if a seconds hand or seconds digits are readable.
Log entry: 2:10
